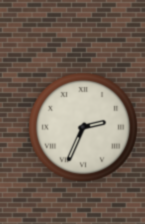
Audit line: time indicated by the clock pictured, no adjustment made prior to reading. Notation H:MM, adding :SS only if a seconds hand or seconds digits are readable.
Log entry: 2:34
